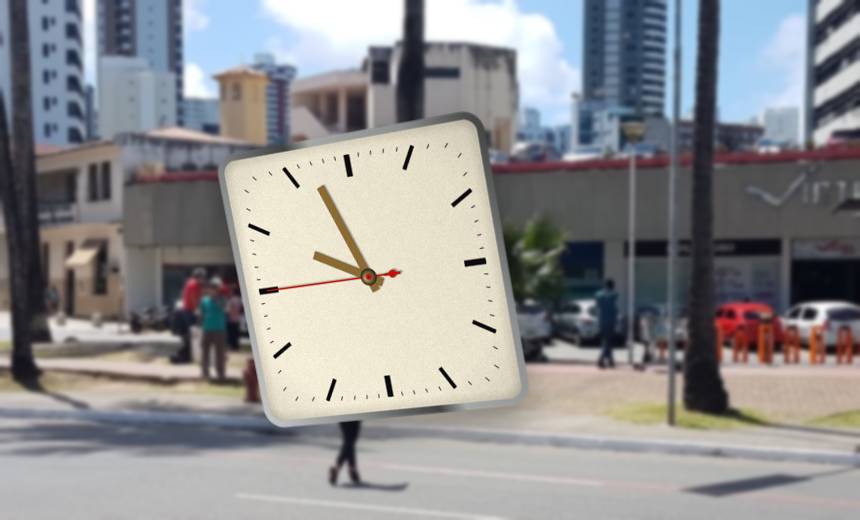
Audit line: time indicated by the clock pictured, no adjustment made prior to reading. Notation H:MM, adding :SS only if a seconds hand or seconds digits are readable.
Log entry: 9:56:45
